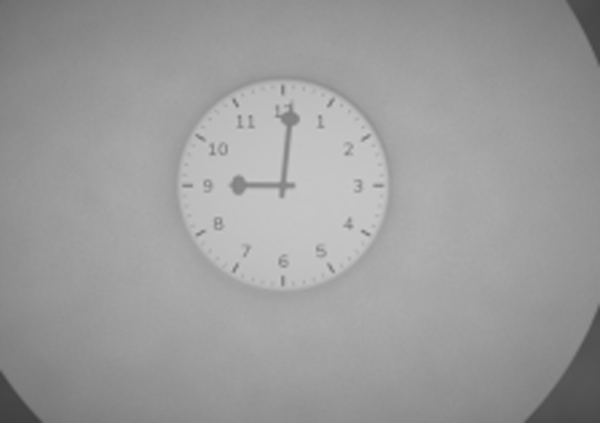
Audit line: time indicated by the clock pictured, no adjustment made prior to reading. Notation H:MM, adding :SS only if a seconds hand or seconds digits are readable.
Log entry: 9:01
